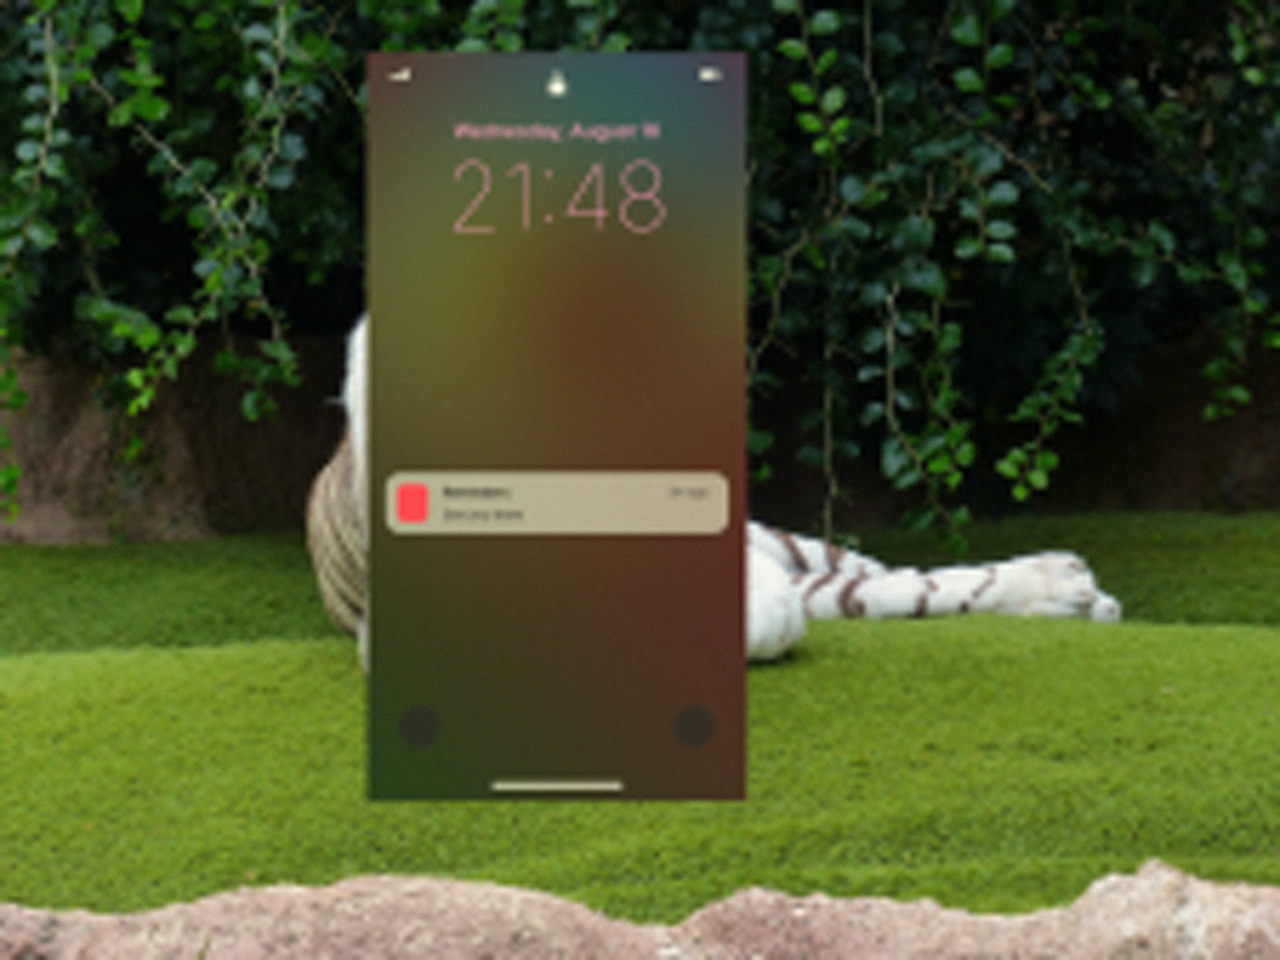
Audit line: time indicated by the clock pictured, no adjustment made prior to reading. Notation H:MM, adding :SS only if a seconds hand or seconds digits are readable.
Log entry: 21:48
